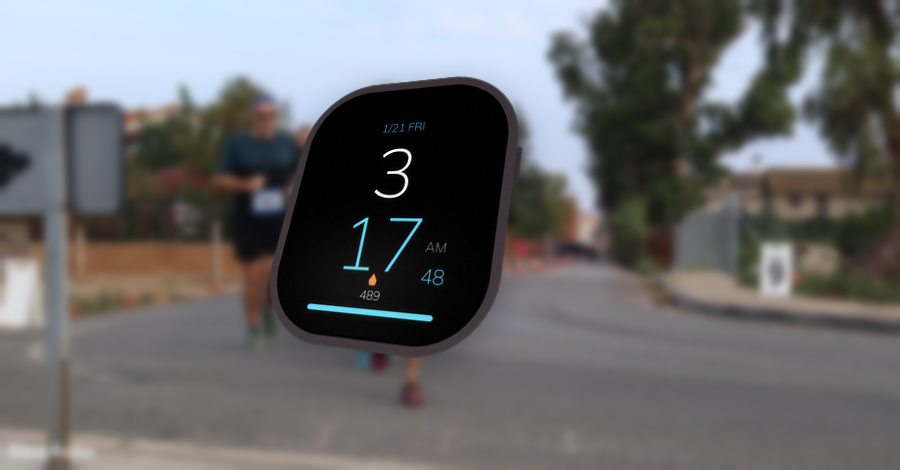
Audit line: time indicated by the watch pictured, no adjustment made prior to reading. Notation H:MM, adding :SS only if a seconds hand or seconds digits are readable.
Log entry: 3:17:48
